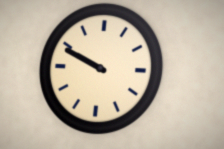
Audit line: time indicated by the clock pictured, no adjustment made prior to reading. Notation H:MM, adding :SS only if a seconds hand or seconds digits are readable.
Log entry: 9:49
